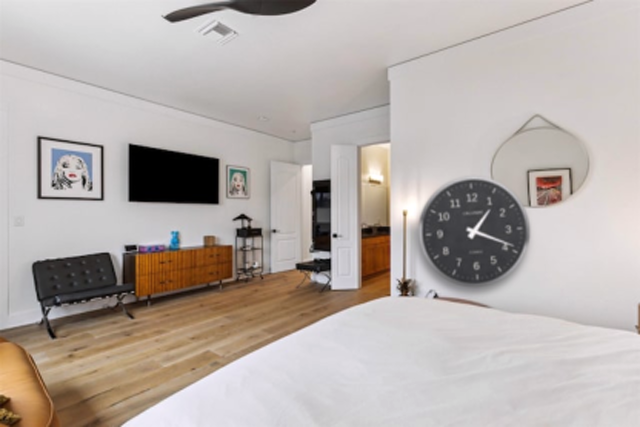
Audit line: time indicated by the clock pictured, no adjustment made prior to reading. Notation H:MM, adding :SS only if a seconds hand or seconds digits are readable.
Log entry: 1:19
